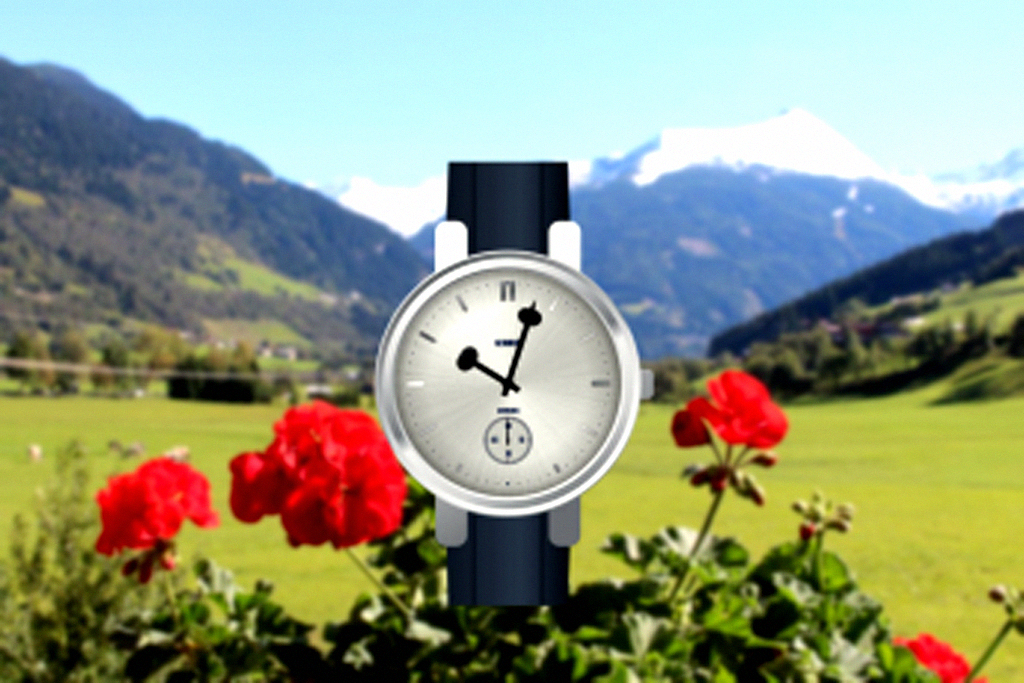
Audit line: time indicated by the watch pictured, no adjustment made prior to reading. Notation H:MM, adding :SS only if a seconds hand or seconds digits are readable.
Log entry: 10:03
